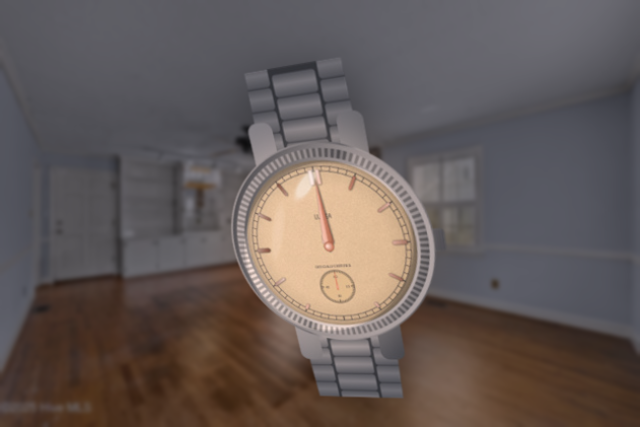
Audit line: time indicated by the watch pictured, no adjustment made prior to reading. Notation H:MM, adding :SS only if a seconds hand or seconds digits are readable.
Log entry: 12:00
